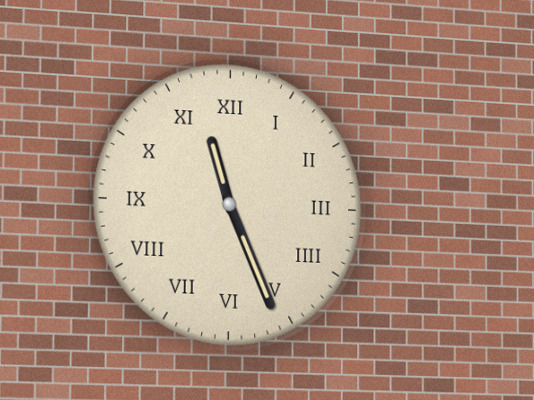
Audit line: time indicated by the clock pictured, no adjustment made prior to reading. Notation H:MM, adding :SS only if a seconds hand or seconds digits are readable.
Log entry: 11:26
